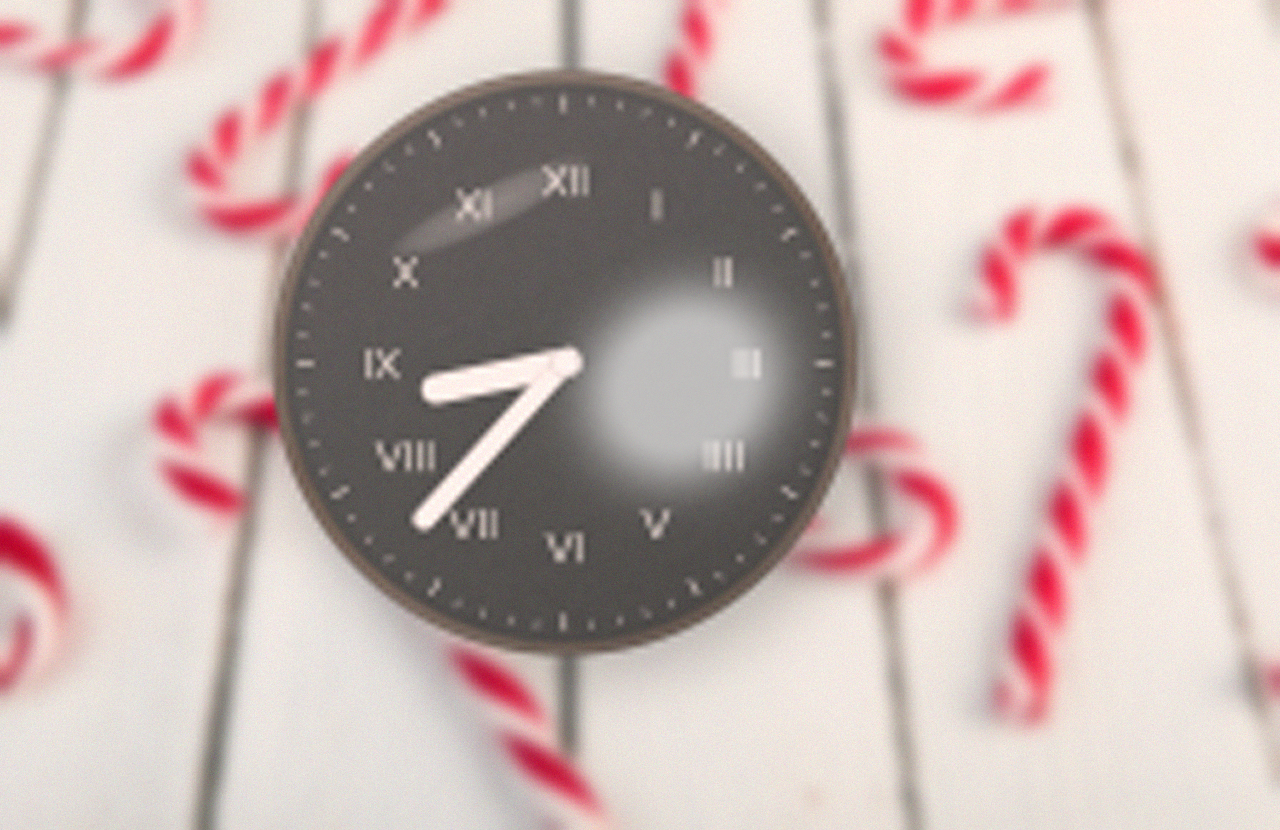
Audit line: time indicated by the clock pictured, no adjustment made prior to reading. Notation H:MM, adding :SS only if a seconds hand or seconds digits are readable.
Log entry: 8:37
